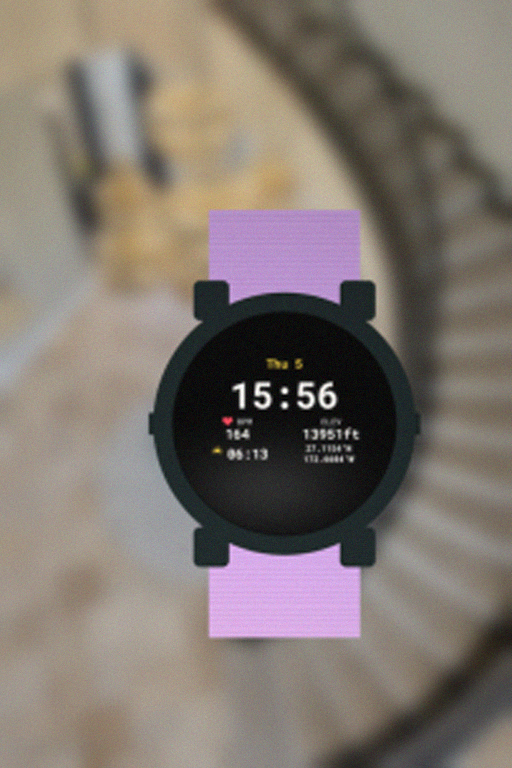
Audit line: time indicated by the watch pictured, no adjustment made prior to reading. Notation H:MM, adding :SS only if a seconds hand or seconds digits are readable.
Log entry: 15:56
